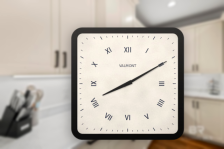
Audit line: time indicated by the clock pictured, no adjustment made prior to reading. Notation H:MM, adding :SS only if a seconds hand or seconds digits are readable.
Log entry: 8:10
